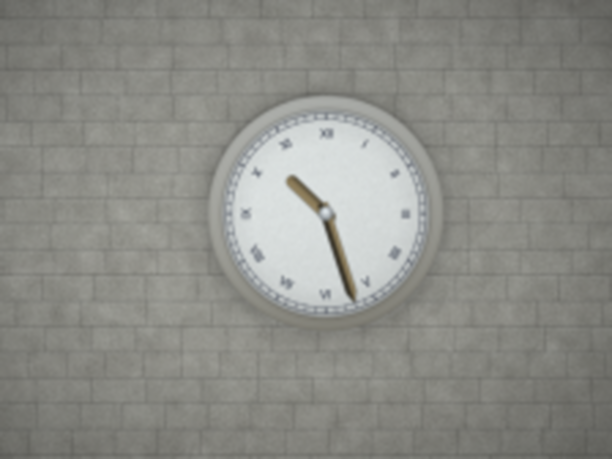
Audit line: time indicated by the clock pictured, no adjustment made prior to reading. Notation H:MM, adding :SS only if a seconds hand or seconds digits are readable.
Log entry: 10:27
